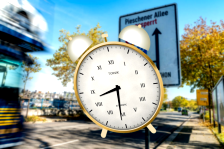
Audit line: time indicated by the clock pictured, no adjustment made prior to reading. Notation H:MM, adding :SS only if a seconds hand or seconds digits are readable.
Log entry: 8:31
